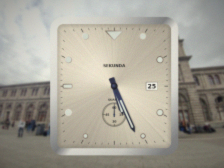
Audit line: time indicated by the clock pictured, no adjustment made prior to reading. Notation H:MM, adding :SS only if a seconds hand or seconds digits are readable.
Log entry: 5:26
